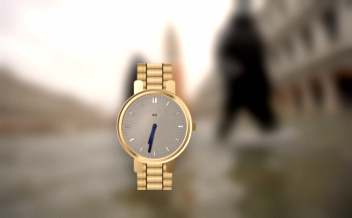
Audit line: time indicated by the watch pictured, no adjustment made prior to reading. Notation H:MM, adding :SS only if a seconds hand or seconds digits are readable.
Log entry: 6:32
